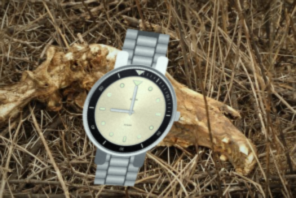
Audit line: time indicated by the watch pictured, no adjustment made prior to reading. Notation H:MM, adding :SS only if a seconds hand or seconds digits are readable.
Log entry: 9:00
